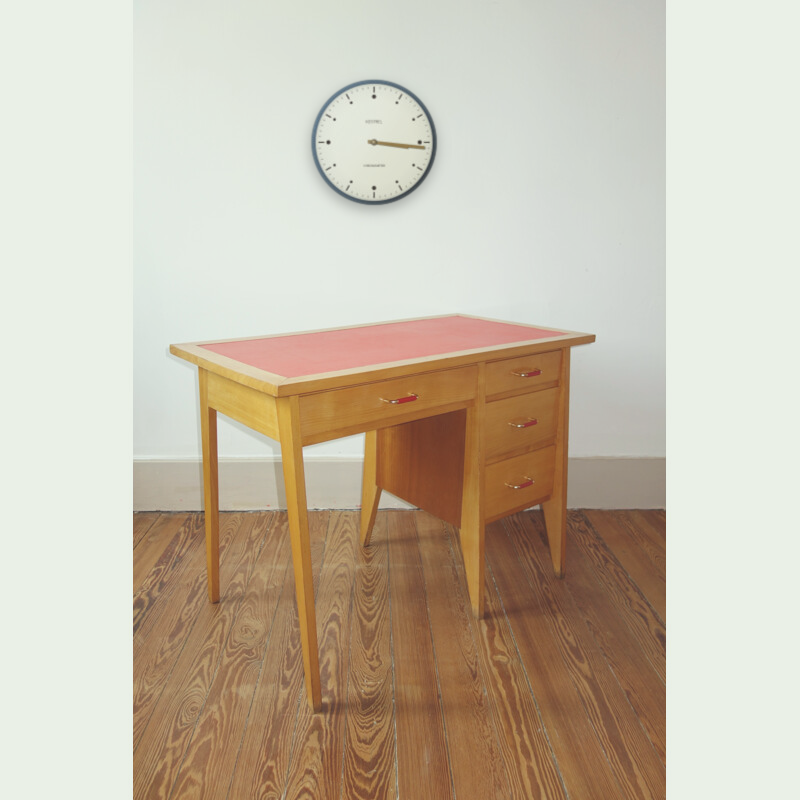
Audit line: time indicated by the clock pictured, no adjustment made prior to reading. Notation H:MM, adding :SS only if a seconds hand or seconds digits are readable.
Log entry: 3:16
